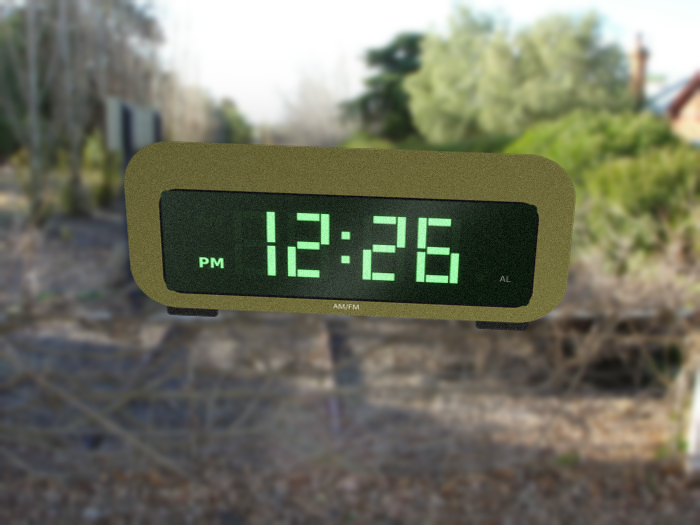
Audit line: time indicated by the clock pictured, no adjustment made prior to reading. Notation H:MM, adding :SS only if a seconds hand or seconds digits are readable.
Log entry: 12:26
